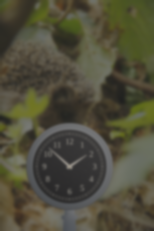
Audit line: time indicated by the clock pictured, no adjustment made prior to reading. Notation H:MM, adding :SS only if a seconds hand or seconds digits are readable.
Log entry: 1:52
